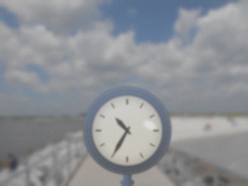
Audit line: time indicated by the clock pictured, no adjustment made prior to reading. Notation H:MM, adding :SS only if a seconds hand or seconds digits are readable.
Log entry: 10:35
